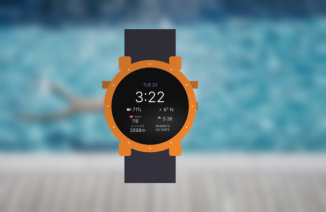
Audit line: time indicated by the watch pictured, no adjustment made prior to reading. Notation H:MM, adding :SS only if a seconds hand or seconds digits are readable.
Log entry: 3:22
